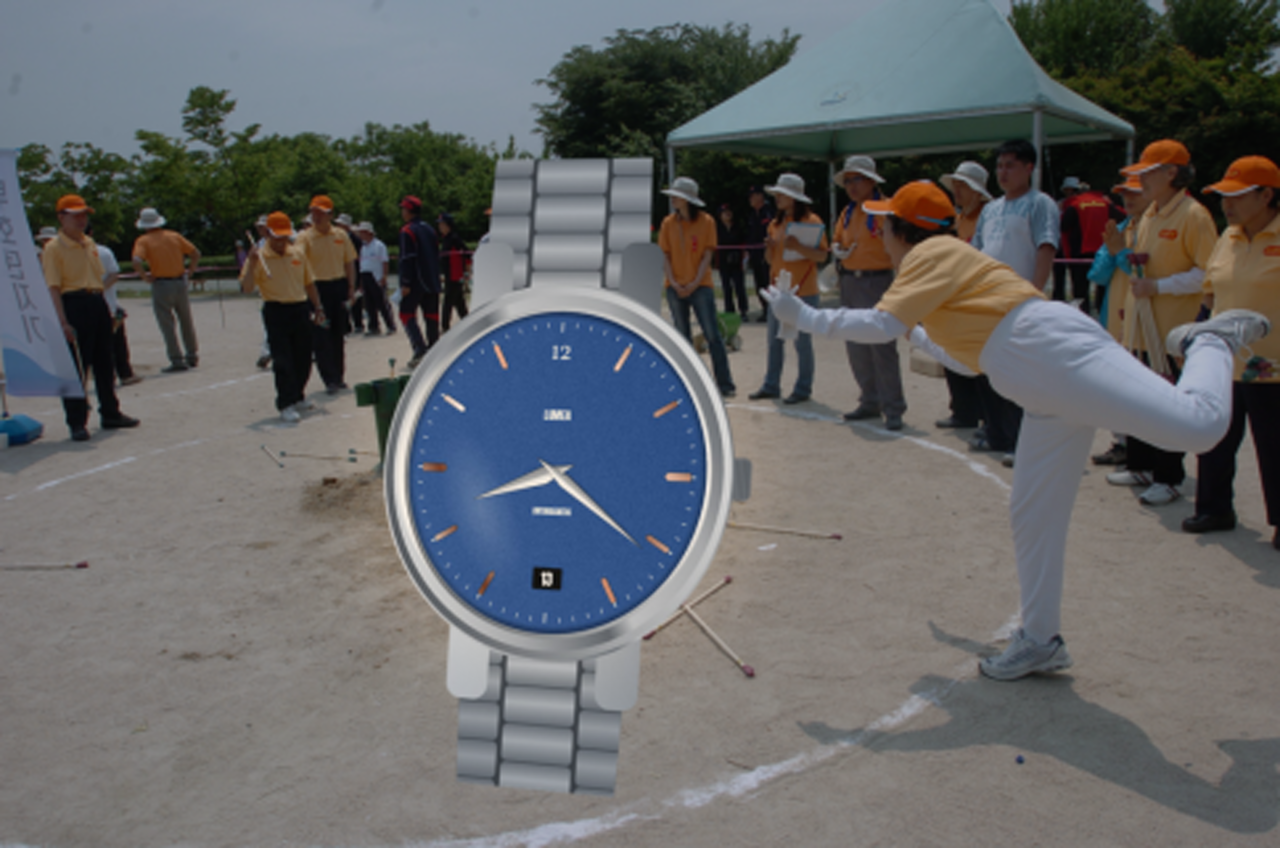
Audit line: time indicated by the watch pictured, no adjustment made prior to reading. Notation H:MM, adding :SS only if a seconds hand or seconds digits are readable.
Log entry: 8:21
